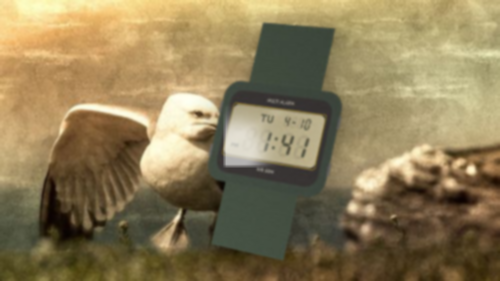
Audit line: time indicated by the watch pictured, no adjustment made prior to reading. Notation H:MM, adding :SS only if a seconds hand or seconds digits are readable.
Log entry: 1:41
